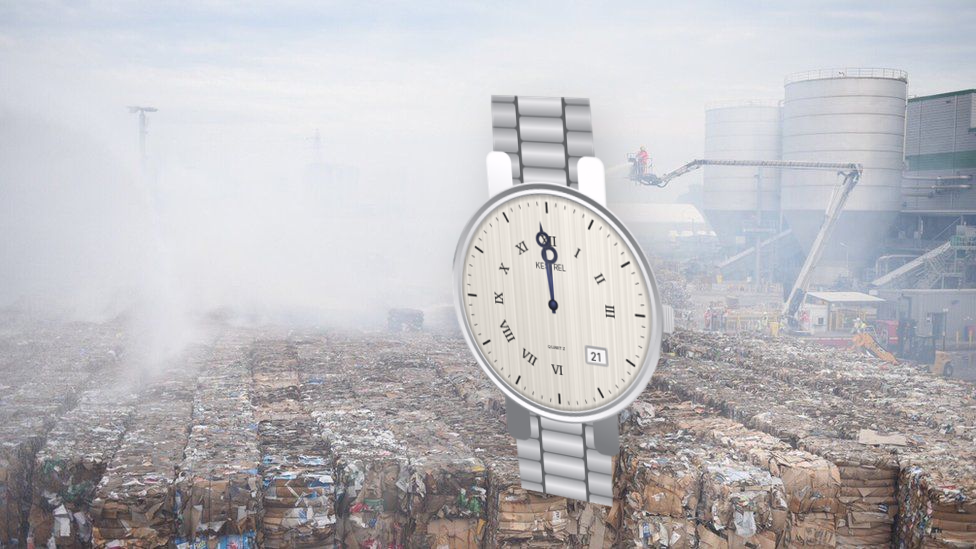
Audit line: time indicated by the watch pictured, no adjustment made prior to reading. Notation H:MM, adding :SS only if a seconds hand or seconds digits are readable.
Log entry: 11:59
